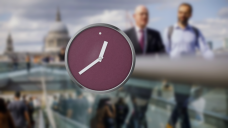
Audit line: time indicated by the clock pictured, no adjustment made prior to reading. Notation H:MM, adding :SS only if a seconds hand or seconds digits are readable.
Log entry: 12:39
